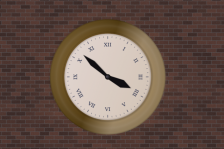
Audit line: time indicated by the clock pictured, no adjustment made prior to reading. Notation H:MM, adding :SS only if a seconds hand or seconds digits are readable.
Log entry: 3:52
